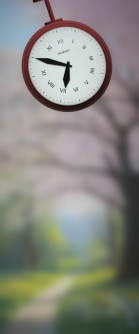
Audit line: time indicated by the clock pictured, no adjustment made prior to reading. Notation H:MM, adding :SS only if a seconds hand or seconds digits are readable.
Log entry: 6:50
